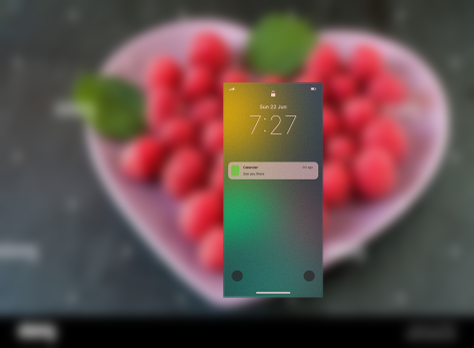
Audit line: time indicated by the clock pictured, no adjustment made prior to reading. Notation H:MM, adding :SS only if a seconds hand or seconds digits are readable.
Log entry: 7:27
